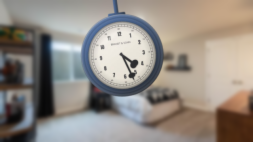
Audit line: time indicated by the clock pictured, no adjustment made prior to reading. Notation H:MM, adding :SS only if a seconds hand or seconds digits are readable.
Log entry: 4:27
